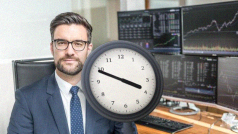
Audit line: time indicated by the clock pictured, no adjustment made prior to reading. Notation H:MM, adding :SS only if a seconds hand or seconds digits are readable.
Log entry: 3:49
